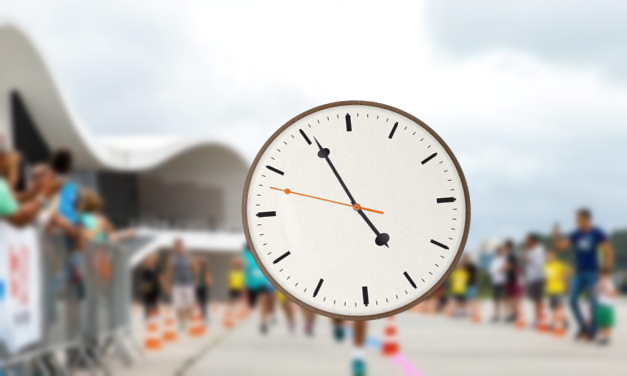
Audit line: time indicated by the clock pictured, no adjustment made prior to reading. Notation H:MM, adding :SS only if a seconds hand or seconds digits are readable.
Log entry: 4:55:48
